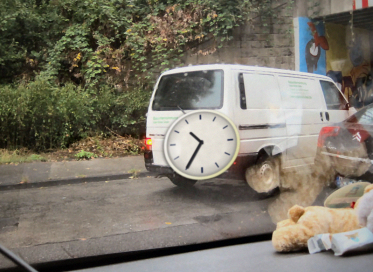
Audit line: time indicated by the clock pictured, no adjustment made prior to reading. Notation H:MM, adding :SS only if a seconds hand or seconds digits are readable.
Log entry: 10:35
